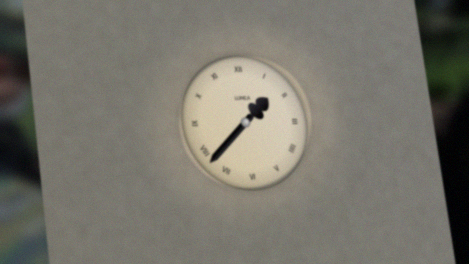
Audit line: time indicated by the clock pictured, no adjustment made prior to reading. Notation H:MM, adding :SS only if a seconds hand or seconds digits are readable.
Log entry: 1:38
